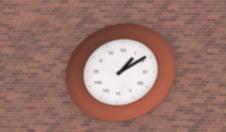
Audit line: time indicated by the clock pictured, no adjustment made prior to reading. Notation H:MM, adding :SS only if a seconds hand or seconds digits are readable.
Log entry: 1:09
